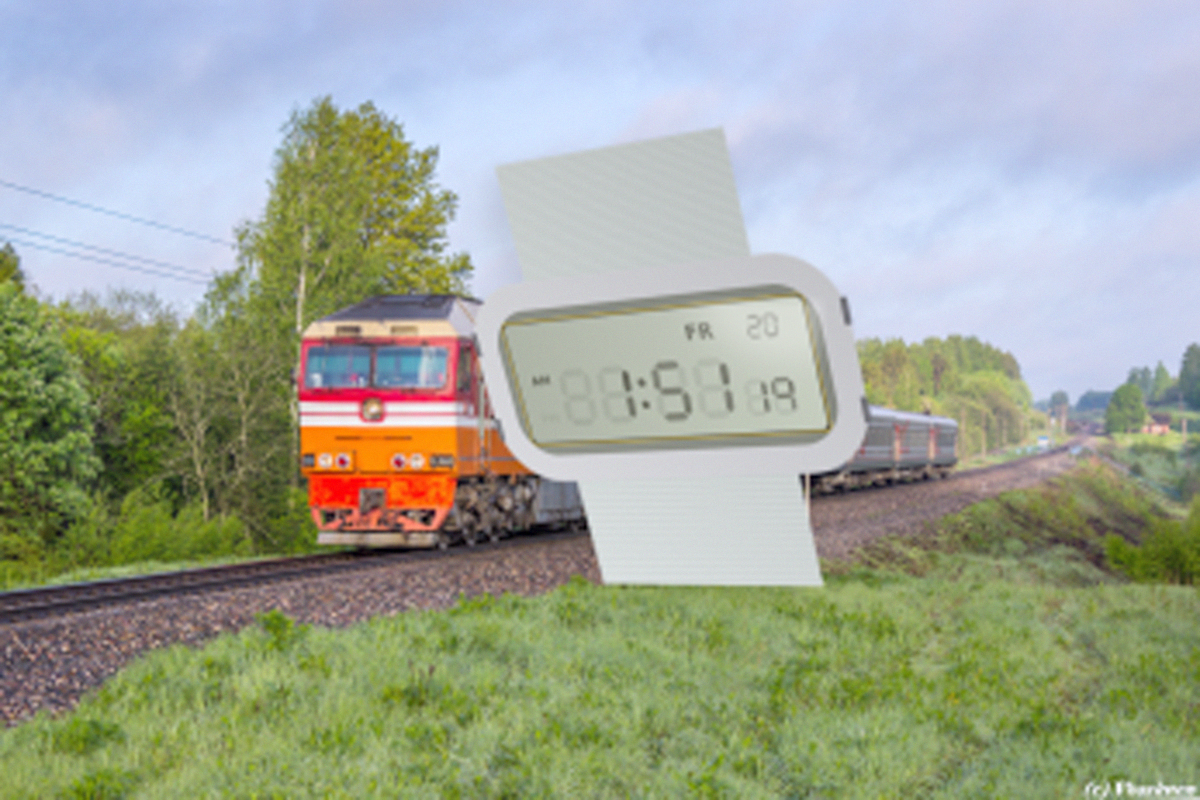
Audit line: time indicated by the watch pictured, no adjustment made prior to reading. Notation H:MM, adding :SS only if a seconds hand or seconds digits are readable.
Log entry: 1:51:19
